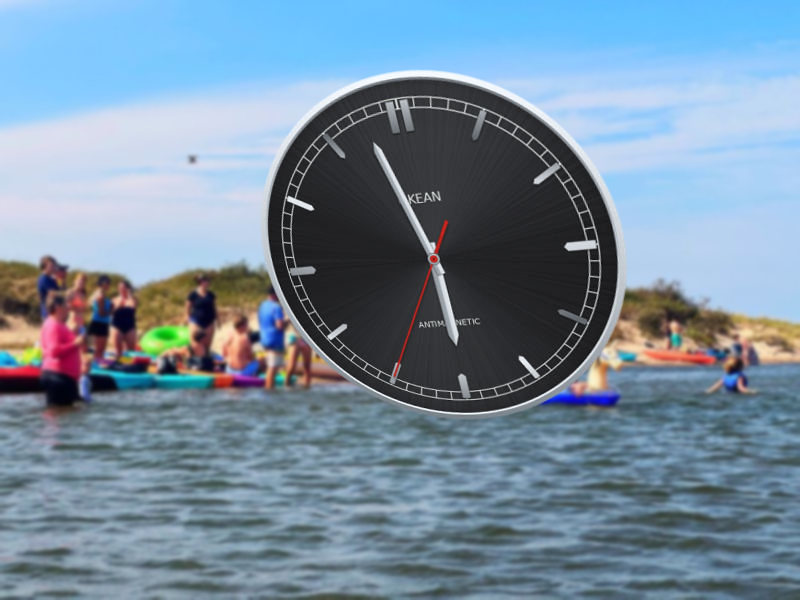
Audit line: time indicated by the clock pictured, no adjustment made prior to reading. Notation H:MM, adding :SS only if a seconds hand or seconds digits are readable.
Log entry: 5:57:35
